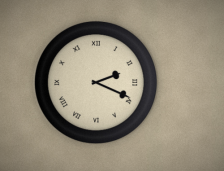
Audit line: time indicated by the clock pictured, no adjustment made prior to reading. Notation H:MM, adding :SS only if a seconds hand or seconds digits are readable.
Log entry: 2:19
